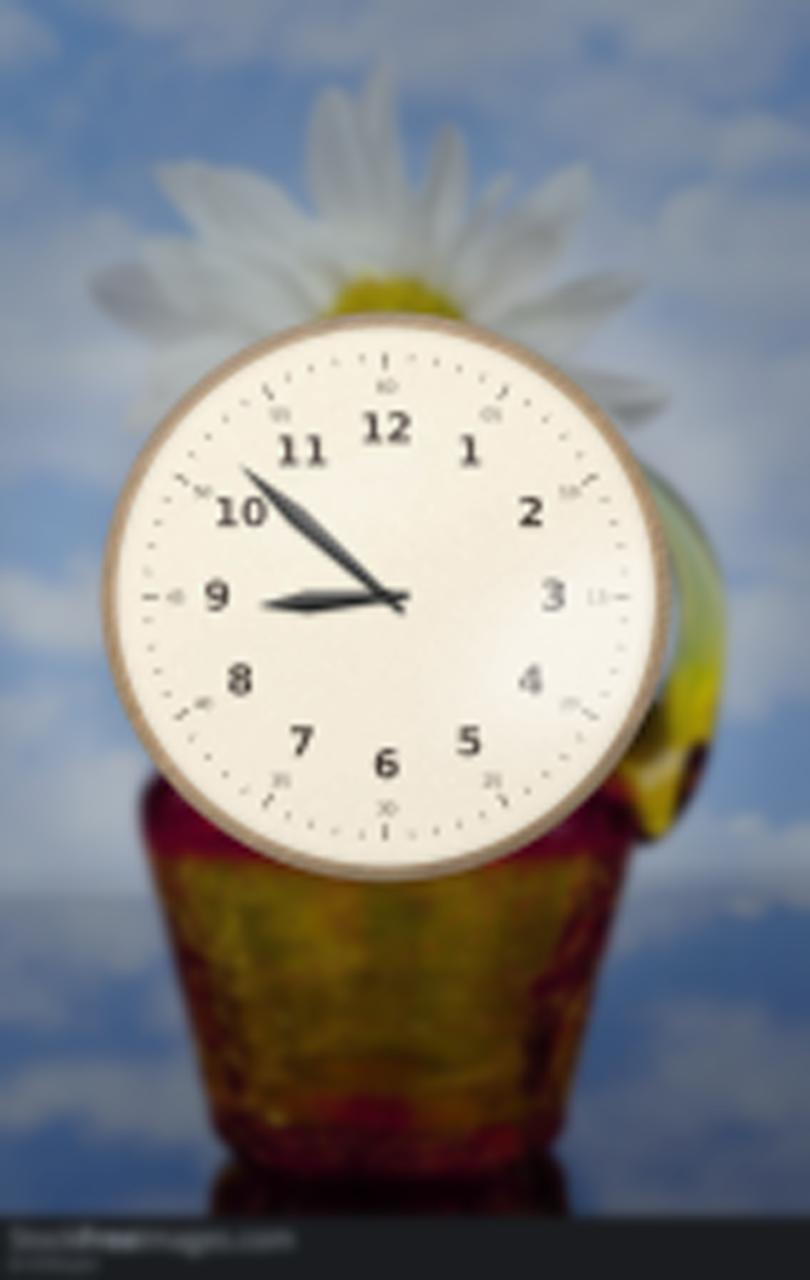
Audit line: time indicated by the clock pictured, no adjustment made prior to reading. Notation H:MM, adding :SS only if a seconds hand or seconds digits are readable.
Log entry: 8:52
